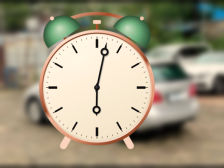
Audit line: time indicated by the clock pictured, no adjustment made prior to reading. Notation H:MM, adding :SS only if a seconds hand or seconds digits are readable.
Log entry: 6:02
